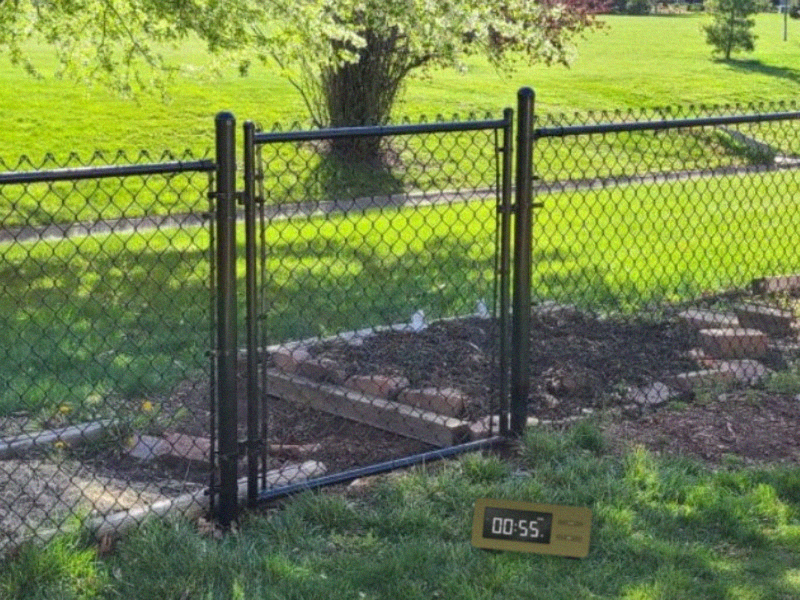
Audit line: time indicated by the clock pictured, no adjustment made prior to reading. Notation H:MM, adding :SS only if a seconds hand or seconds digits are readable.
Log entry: 0:55
